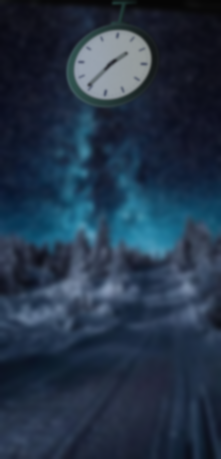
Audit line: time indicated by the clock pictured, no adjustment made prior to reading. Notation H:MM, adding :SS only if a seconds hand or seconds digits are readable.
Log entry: 1:36
